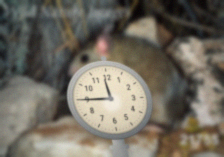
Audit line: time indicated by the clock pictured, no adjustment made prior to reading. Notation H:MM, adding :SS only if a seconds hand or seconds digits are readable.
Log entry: 11:45
